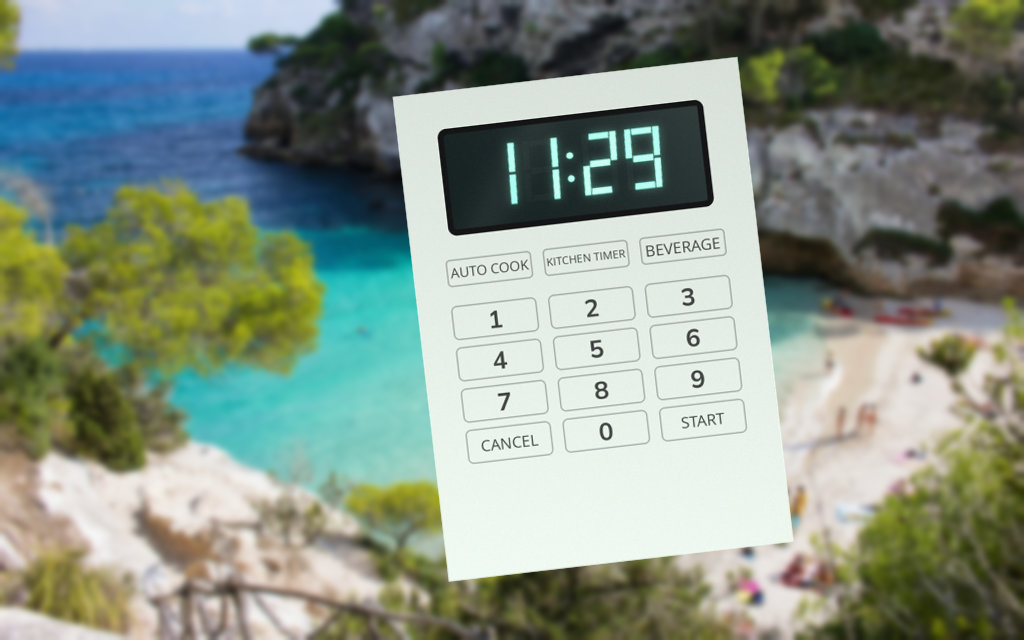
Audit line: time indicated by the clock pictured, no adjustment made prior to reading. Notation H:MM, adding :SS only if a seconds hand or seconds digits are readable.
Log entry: 11:29
